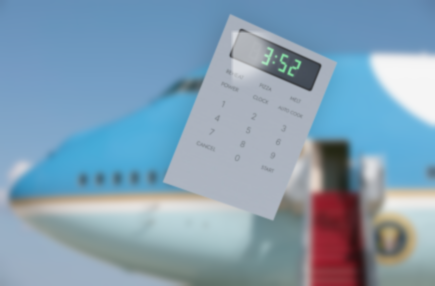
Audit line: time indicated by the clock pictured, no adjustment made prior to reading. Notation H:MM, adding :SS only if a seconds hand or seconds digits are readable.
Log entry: 3:52
